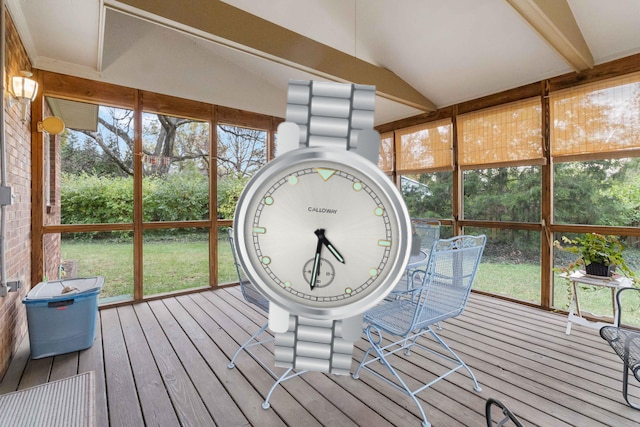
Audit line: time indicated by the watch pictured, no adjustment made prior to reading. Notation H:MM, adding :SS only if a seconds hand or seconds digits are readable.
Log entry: 4:31
